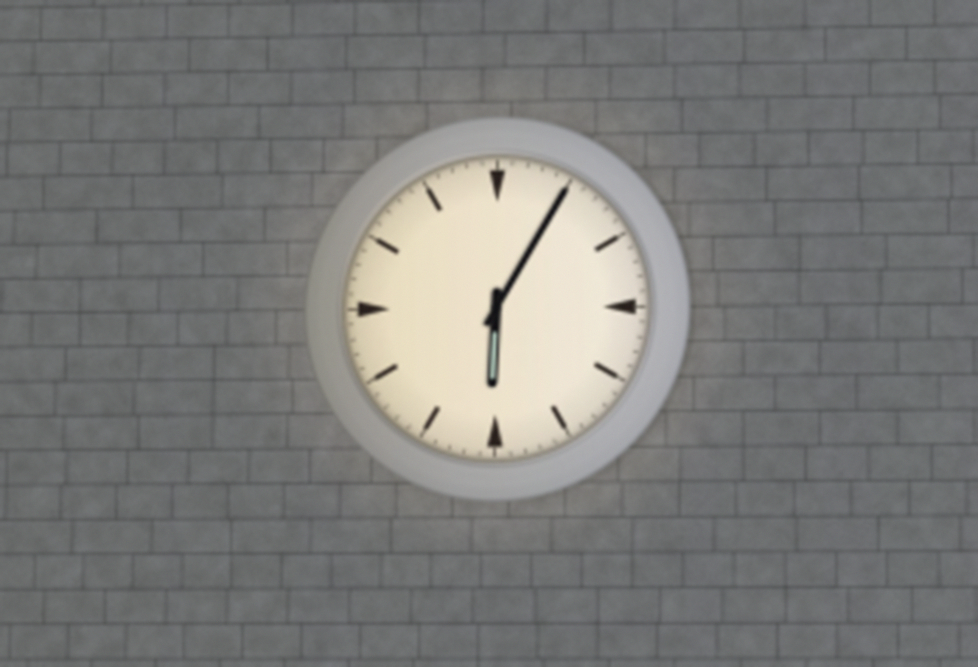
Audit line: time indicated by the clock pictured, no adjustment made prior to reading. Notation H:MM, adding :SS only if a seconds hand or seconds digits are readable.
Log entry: 6:05
